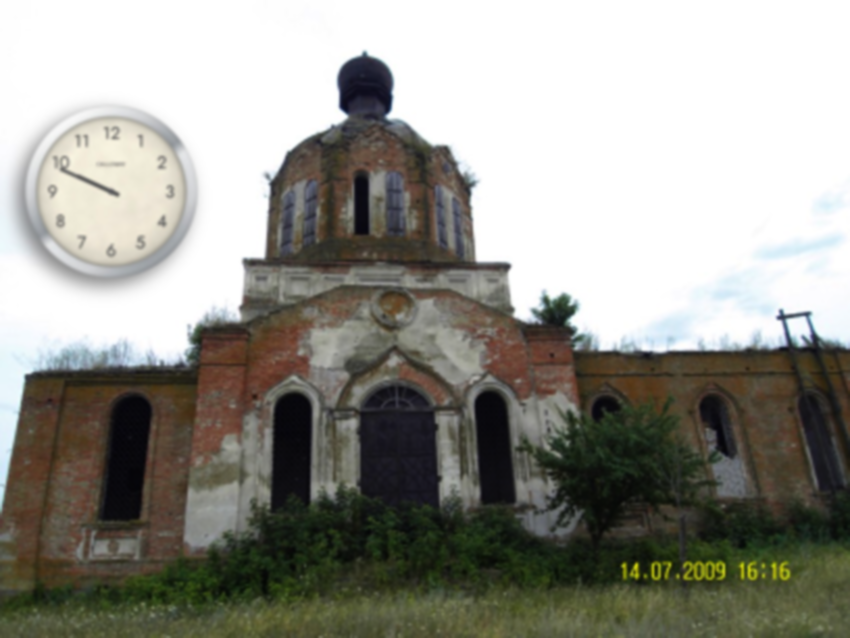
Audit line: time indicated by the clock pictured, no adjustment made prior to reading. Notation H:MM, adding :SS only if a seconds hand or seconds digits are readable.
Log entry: 9:49
